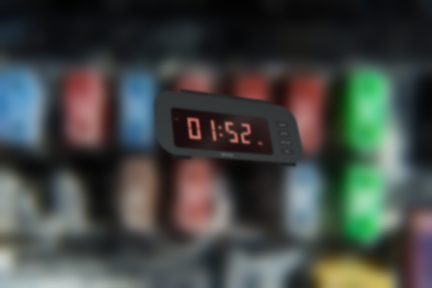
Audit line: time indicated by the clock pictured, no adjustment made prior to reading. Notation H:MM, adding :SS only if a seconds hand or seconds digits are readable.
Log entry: 1:52
